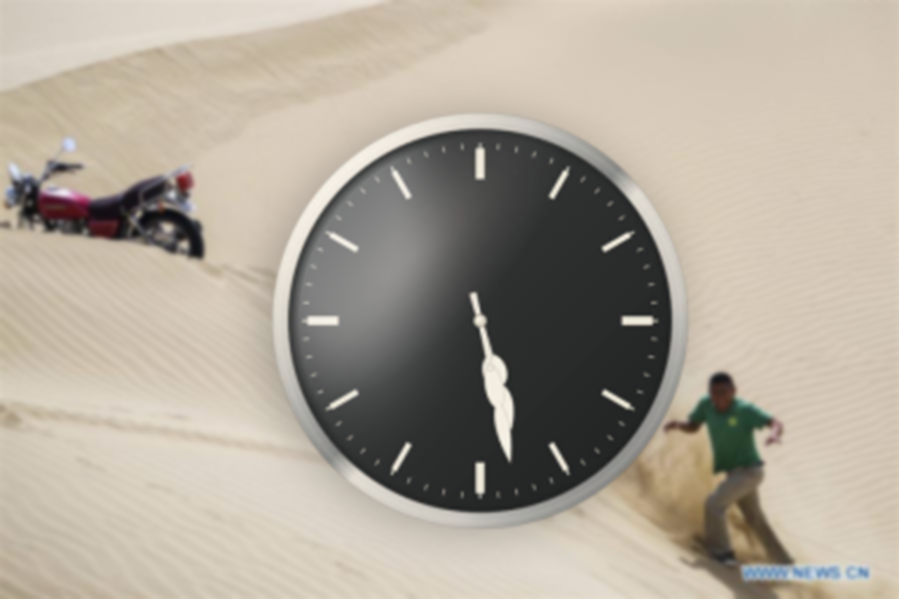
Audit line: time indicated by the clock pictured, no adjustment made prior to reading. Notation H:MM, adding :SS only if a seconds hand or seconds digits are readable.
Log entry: 5:28
